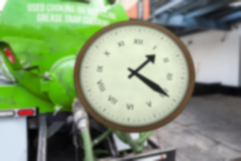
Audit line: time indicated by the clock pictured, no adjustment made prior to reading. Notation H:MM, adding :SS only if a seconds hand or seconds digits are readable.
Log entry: 1:20
